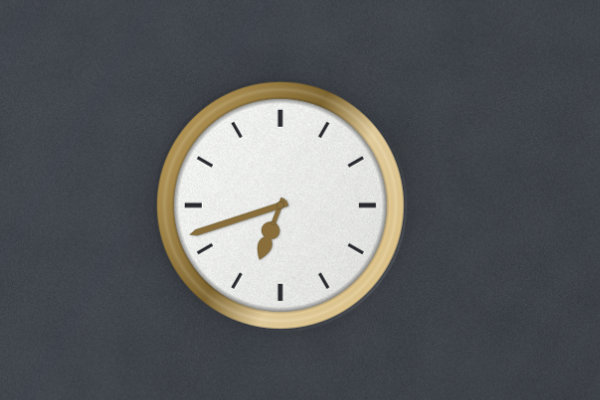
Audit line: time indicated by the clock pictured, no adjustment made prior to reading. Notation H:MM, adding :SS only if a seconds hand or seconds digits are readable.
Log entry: 6:42
